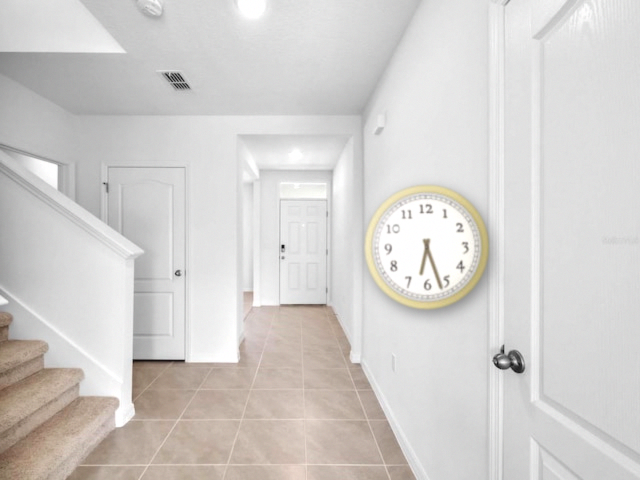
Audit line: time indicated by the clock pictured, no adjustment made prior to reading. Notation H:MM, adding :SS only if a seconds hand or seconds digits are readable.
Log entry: 6:27
